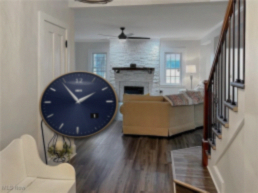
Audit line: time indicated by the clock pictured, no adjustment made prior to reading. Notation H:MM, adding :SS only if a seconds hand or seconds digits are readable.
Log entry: 1:54
